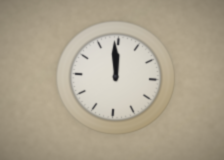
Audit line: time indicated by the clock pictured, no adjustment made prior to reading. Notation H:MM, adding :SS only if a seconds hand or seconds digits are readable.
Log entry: 11:59
